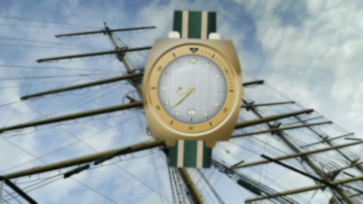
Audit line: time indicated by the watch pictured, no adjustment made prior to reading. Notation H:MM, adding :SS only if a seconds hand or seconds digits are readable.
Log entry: 8:38
